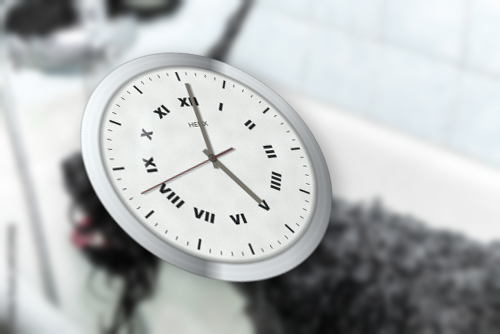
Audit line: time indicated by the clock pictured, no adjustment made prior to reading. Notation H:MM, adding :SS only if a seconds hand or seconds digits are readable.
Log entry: 5:00:42
